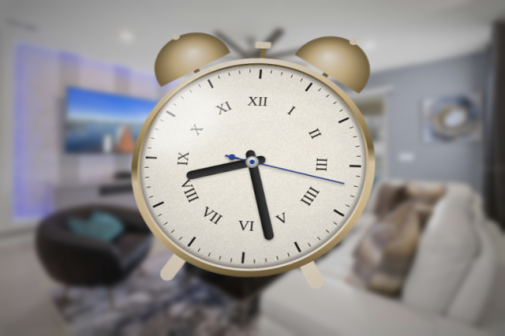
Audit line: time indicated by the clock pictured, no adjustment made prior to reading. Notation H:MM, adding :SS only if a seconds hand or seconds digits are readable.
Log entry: 8:27:17
